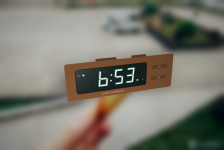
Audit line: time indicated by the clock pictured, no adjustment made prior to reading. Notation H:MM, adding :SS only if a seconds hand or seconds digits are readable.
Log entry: 6:53
